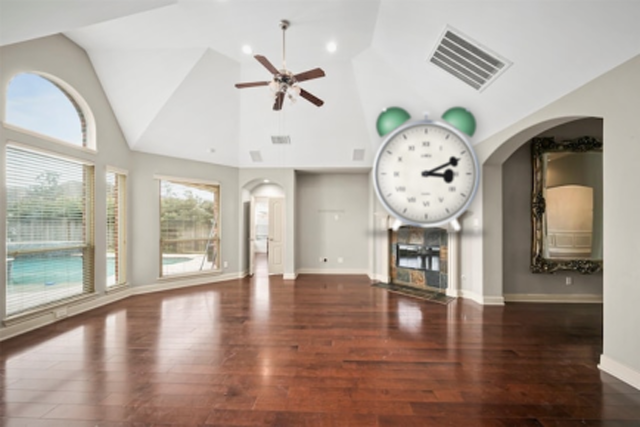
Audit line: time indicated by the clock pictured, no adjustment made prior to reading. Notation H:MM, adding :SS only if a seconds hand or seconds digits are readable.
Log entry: 3:11
